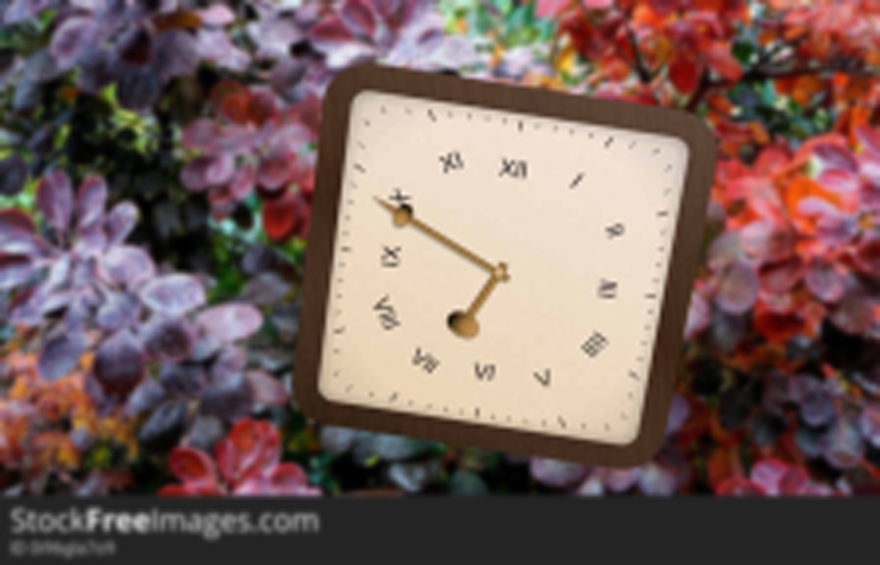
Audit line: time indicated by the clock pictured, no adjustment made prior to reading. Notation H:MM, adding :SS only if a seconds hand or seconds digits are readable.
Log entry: 6:49
